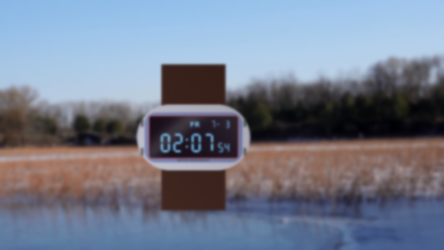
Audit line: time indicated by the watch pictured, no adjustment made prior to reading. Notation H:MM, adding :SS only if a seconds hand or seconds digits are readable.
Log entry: 2:07
